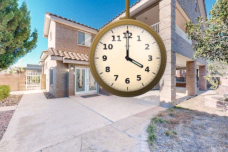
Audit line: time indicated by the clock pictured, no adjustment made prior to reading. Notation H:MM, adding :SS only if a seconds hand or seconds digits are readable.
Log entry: 4:00
